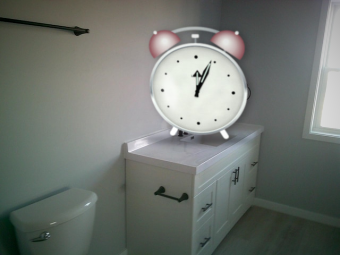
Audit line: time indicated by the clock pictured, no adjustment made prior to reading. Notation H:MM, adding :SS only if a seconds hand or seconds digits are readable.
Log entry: 12:04
